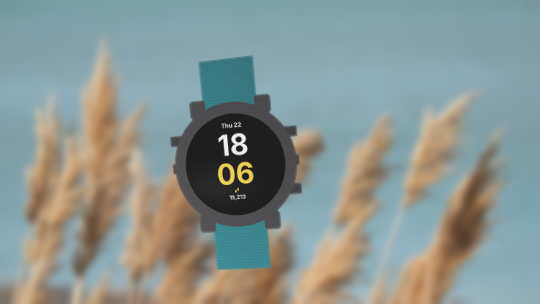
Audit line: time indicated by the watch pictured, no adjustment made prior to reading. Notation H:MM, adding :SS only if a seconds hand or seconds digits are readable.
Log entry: 18:06
